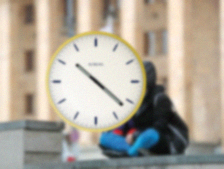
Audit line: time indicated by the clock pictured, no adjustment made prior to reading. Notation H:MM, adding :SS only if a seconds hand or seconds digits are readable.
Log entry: 10:22
